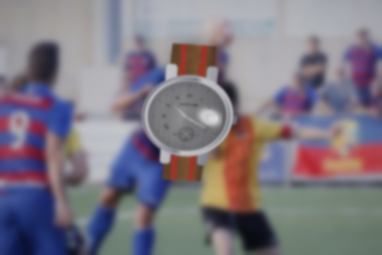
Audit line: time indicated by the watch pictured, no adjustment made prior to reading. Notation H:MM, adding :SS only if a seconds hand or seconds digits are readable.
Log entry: 10:20
